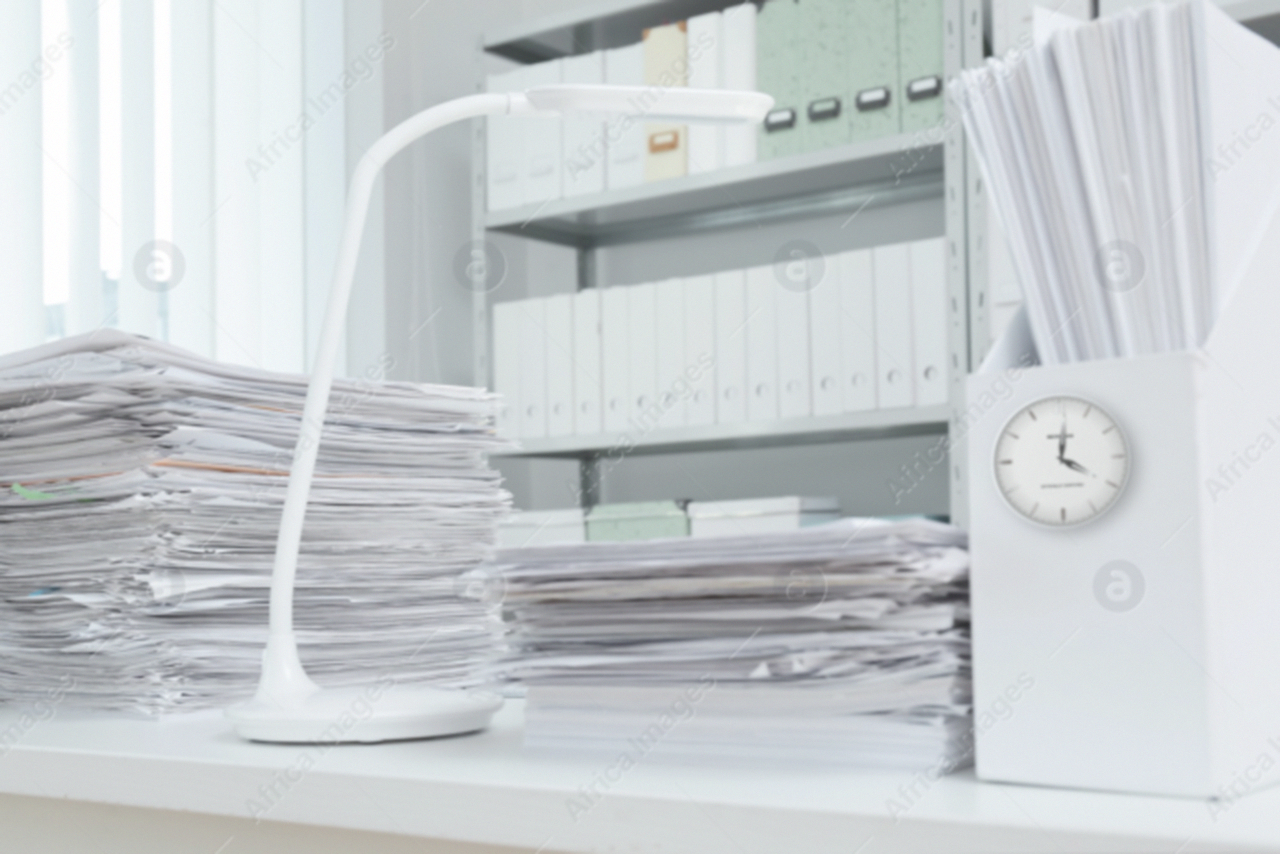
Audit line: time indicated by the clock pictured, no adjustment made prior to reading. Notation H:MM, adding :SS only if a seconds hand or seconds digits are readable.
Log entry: 4:01
